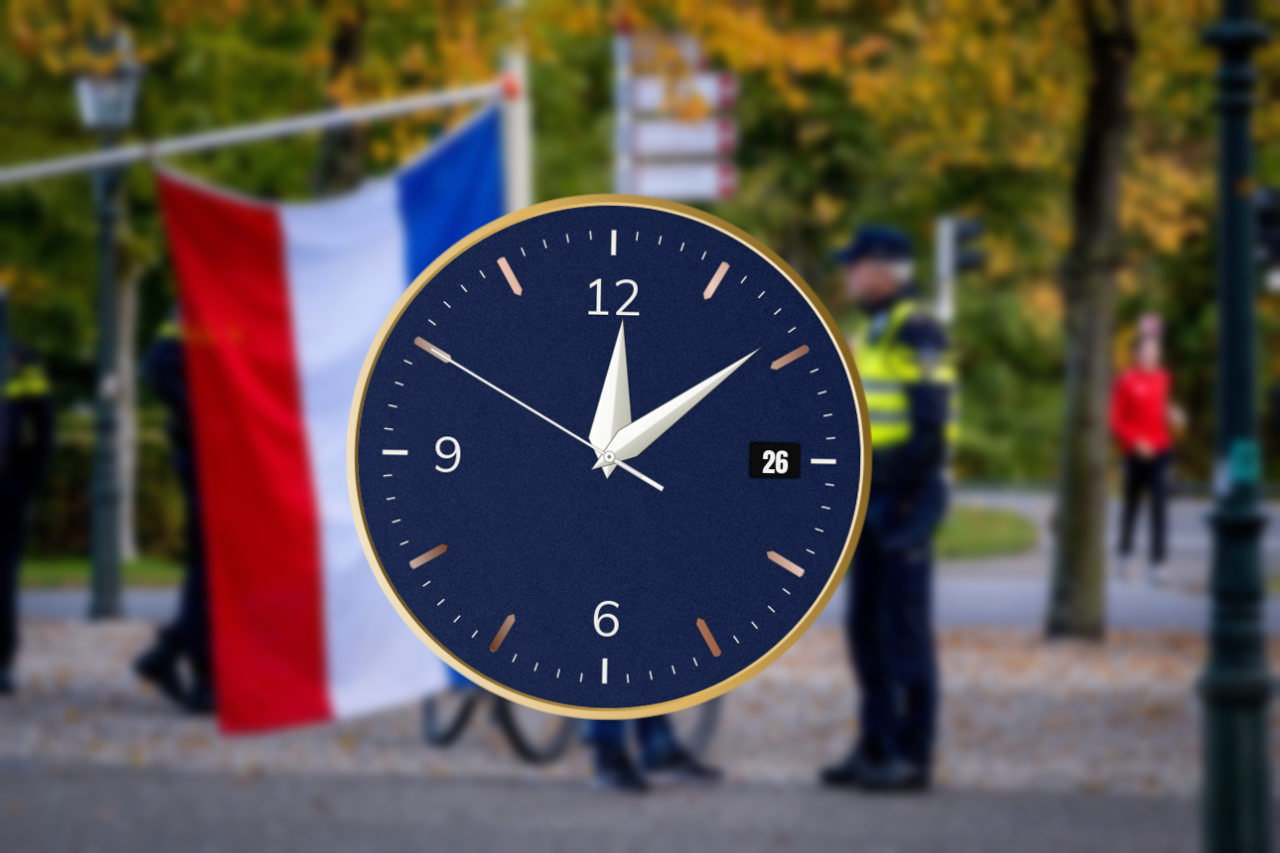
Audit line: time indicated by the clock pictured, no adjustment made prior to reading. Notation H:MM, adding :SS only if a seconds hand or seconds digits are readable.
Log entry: 12:08:50
